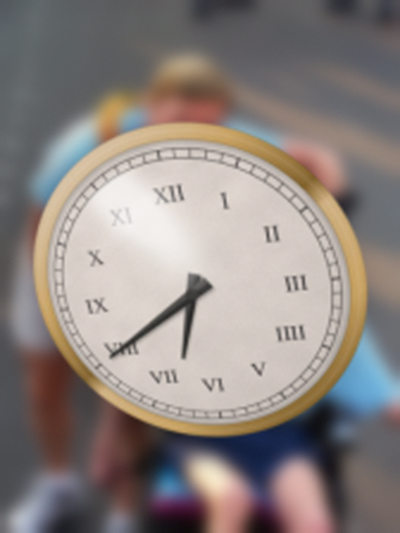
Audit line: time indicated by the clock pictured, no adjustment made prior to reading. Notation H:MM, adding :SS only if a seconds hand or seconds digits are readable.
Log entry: 6:40
